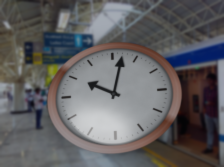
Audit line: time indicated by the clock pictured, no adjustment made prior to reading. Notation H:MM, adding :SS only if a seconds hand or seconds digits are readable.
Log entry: 10:02
